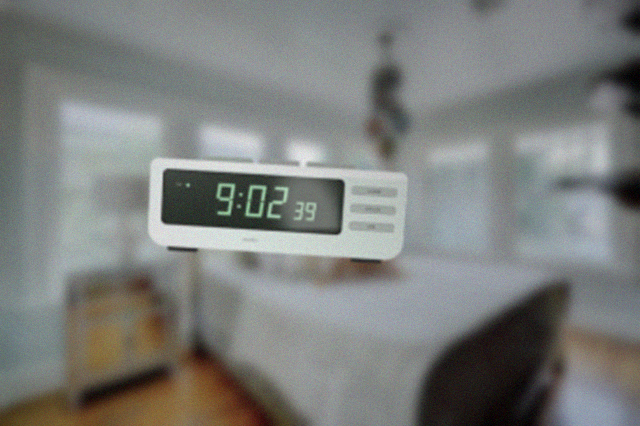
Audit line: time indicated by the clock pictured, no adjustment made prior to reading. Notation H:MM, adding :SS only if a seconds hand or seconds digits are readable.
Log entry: 9:02:39
